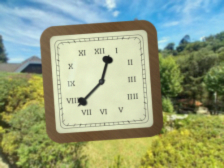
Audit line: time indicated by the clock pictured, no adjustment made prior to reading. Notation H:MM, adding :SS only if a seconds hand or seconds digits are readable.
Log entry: 12:38
